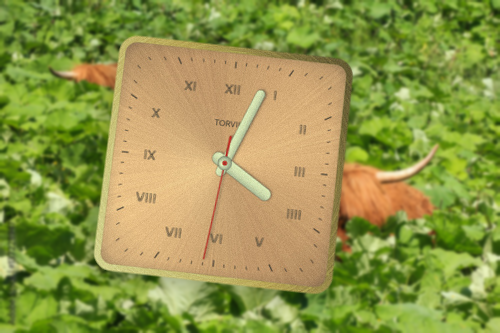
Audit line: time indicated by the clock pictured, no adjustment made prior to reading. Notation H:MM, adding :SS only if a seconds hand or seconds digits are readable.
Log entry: 4:03:31
